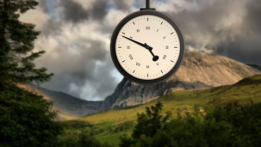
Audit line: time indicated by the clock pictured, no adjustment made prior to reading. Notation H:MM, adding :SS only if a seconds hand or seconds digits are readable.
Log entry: 4:49
